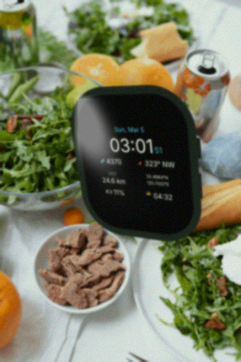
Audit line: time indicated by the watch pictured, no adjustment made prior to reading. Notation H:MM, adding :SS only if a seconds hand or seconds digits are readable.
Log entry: 3:01
